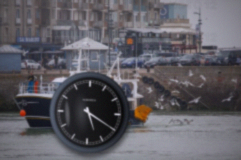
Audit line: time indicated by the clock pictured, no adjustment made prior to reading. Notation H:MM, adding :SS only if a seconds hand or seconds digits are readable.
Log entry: 5:20
